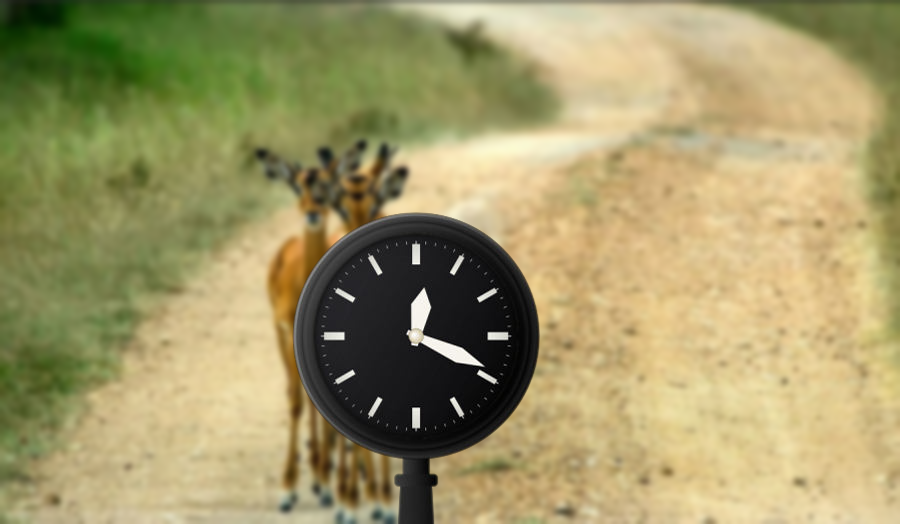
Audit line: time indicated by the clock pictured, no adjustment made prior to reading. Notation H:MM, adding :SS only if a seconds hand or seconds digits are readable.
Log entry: 12:19
